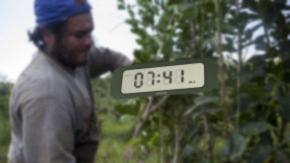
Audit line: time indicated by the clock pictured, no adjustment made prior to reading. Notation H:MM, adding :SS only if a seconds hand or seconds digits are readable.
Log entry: 7:41
